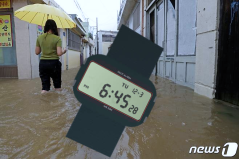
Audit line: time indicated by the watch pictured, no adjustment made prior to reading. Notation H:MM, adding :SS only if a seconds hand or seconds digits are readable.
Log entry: 6:45:28
